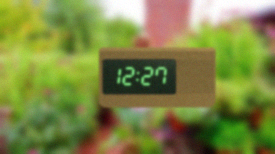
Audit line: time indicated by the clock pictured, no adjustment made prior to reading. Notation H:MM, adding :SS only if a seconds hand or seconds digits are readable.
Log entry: 12:27
